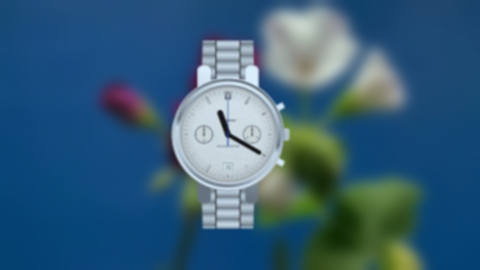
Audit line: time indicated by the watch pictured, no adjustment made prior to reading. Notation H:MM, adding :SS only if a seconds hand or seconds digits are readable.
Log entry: 11:20
